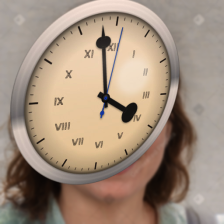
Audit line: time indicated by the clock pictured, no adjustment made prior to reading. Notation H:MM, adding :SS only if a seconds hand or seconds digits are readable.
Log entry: 3:58:01
